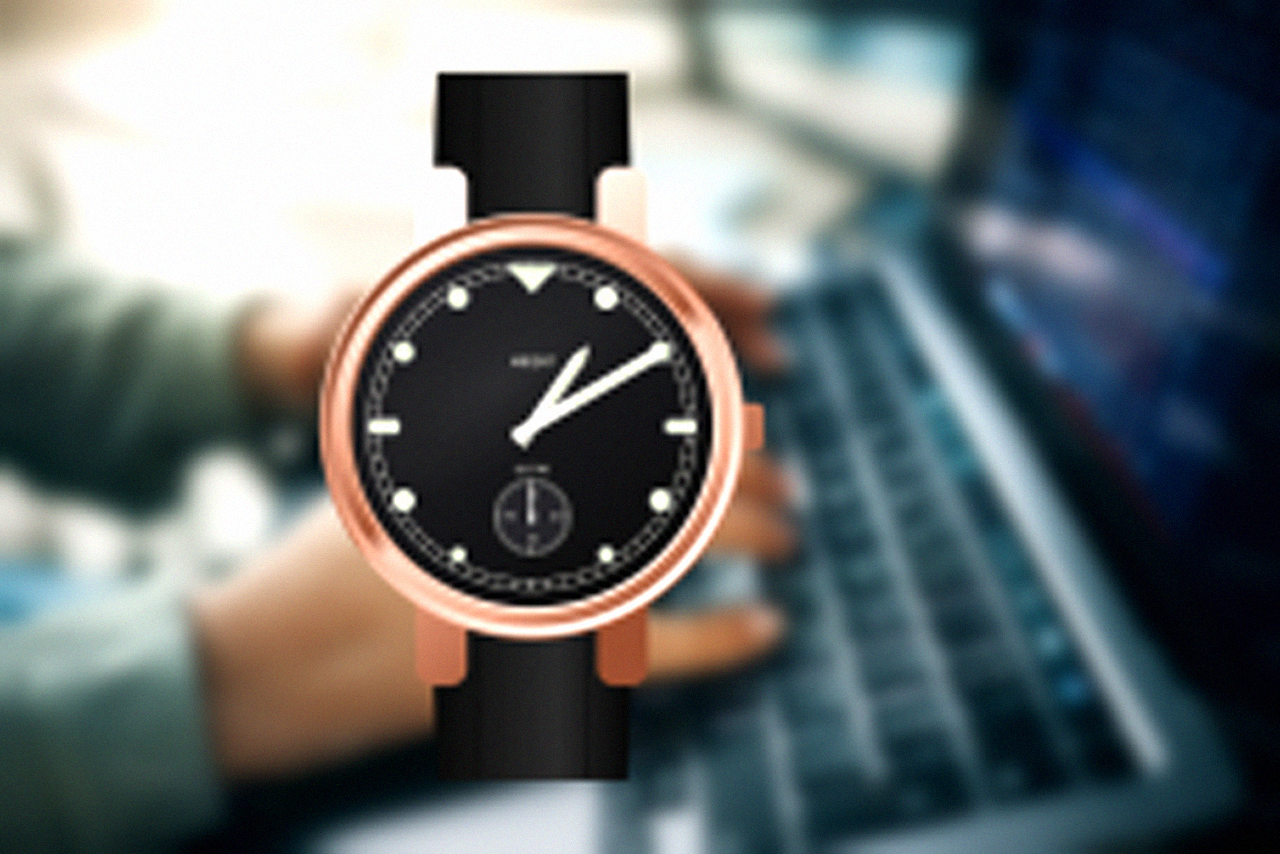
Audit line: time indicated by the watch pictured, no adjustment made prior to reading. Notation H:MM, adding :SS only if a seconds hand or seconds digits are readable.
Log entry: 1:10
